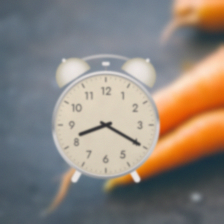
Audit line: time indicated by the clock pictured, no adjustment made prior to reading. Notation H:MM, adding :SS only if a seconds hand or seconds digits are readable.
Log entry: 8:20
